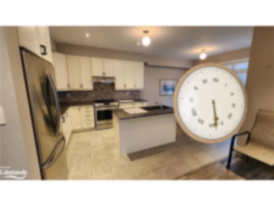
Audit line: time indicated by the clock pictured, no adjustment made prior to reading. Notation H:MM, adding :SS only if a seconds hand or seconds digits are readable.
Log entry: 5:28
